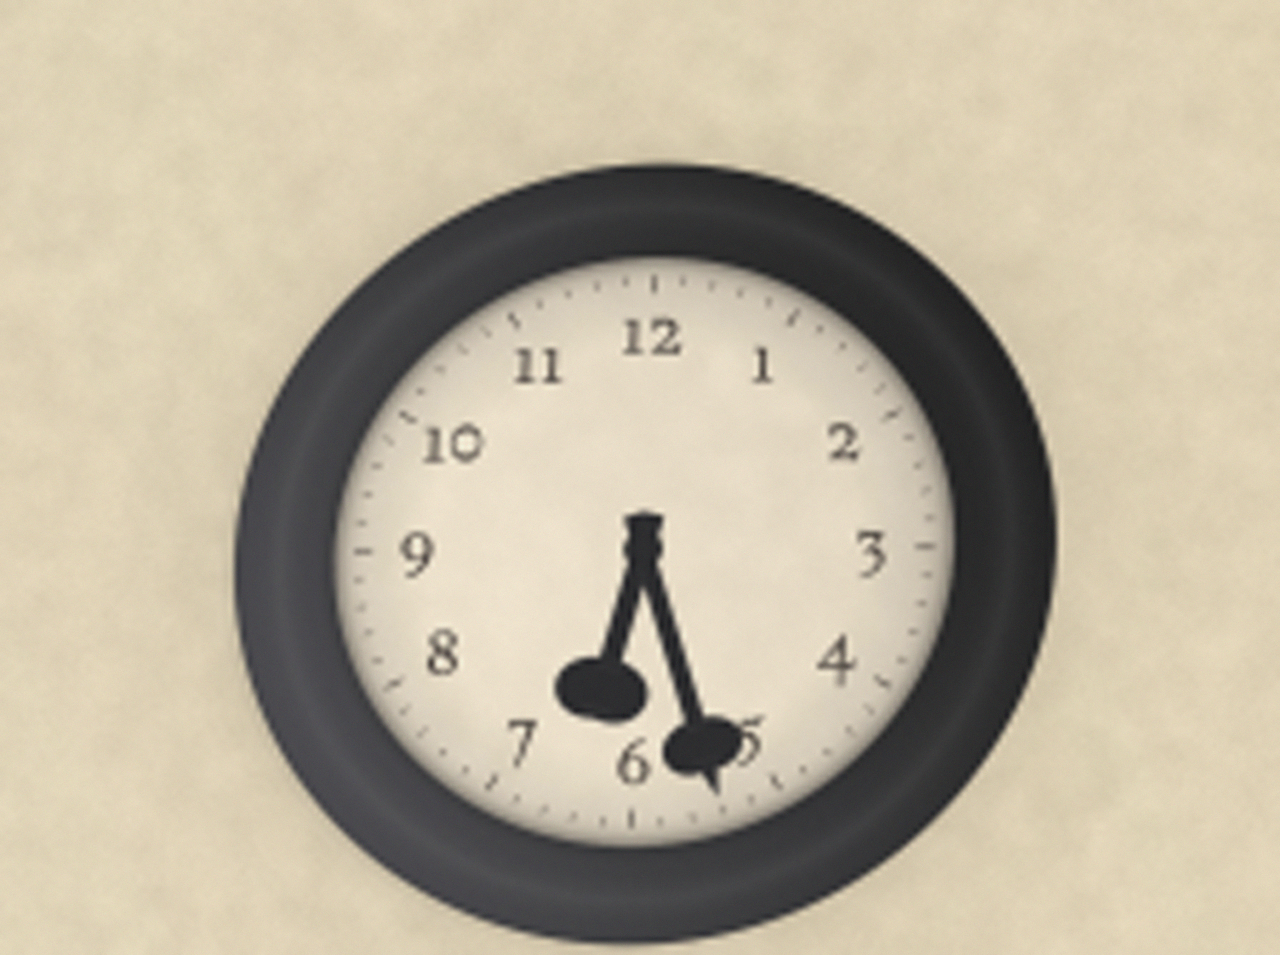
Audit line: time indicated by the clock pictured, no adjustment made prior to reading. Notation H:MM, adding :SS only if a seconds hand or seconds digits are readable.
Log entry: 6:27
